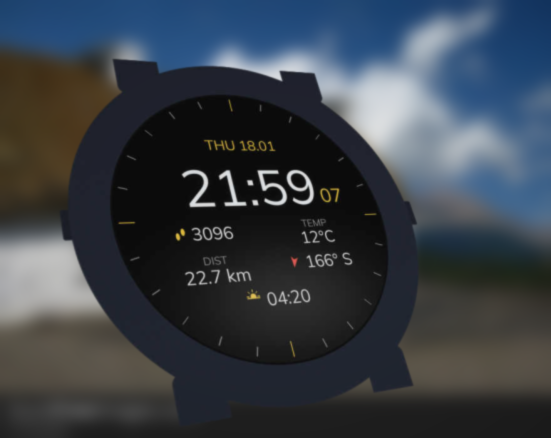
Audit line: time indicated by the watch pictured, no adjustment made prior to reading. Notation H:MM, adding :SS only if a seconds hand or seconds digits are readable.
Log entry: 21:59:07
